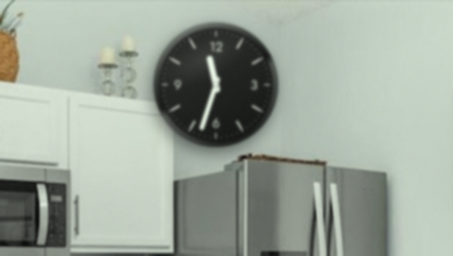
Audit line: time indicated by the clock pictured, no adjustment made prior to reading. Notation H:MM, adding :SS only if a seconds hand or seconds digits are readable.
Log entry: 11:33
